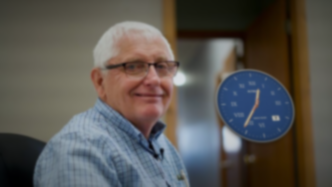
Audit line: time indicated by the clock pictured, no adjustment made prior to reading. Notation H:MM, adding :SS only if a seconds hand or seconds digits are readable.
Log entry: 12:36
